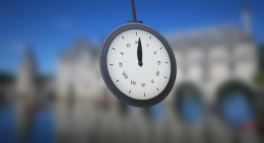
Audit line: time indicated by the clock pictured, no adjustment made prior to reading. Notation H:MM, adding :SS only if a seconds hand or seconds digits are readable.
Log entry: 12:01
